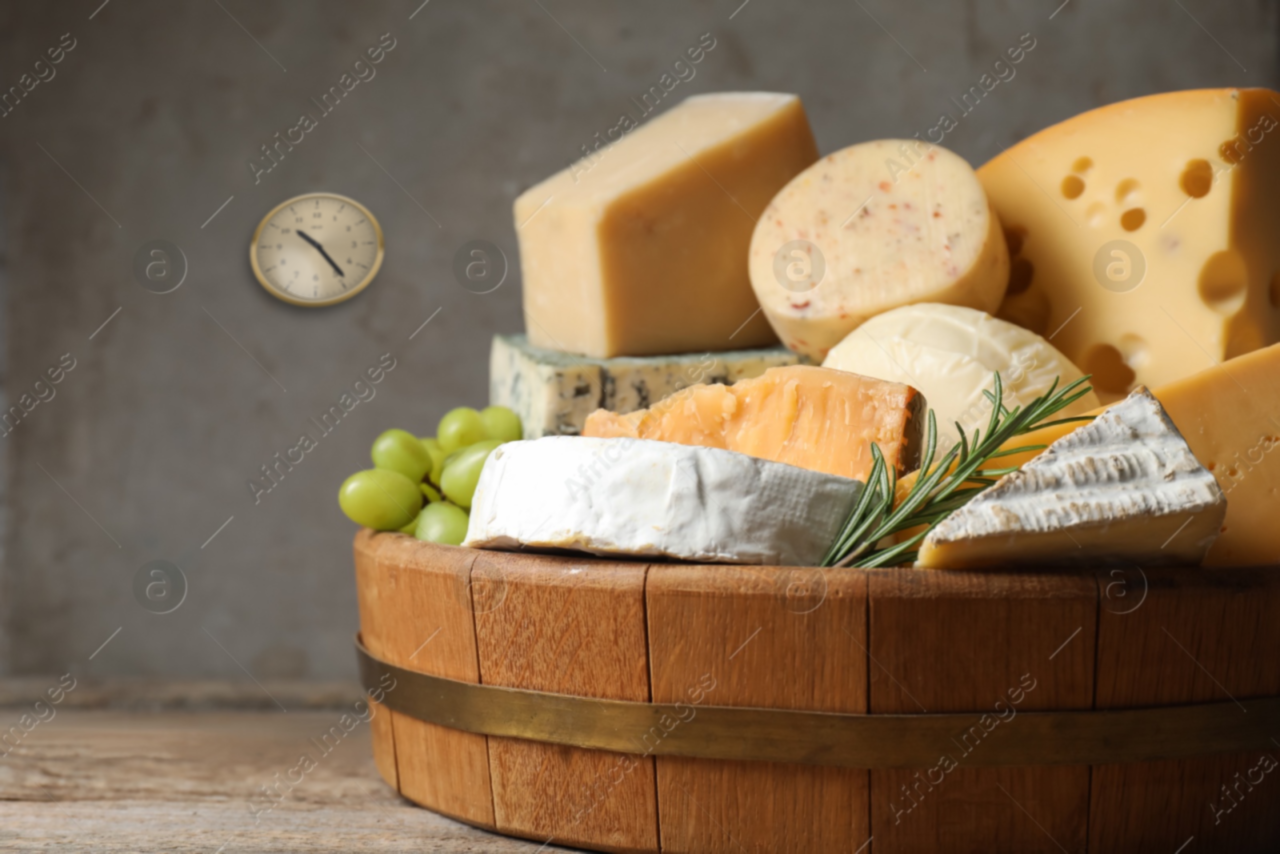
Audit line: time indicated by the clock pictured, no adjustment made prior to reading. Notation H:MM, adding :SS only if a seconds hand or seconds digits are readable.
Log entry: 10:24
